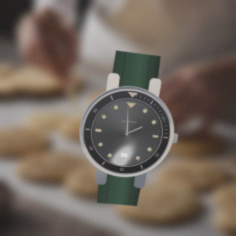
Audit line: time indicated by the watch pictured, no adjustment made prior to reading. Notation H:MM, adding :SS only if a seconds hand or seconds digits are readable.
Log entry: 1:59
